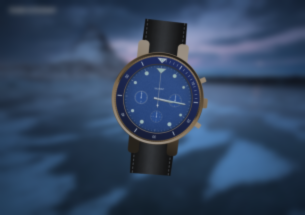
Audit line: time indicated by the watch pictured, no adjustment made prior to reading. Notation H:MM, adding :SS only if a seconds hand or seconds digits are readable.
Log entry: 3:16
